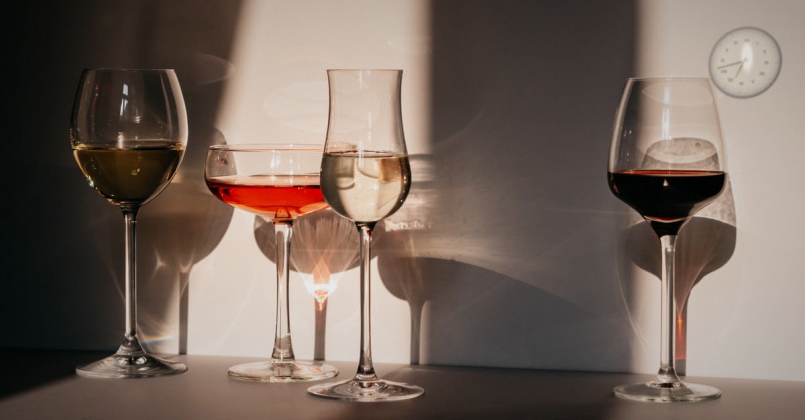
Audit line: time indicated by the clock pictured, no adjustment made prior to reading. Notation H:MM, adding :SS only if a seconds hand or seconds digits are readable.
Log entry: 6:42
